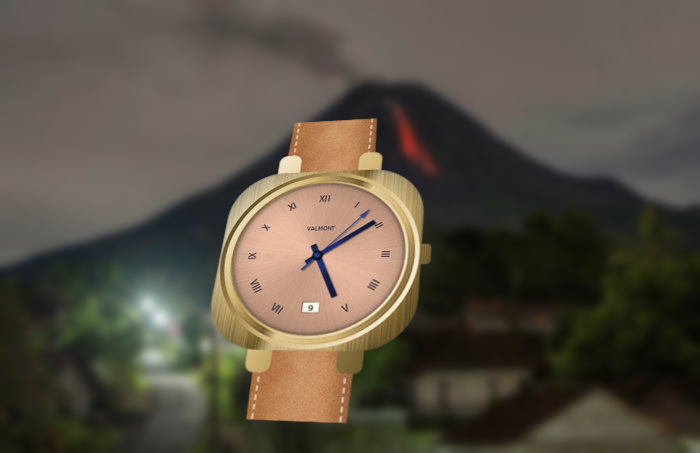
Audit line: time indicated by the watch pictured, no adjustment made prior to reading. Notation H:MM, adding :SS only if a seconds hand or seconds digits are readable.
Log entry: 5:09:07
